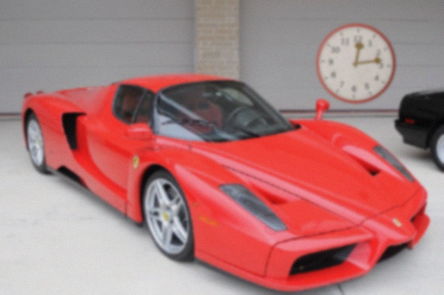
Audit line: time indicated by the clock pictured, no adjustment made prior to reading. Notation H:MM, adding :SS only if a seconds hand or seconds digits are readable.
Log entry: 12:13
